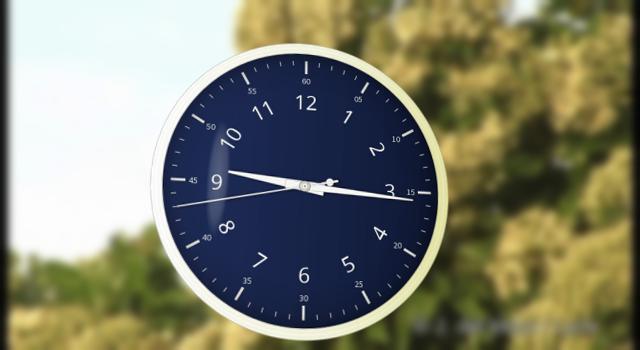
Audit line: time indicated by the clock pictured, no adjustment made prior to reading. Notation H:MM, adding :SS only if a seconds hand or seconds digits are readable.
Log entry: 9:15:43
